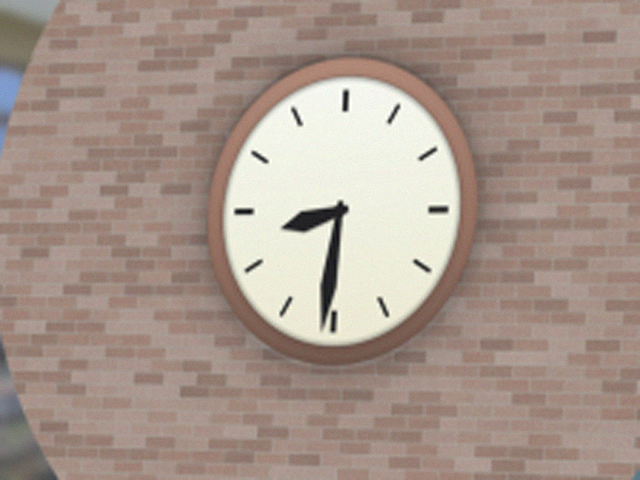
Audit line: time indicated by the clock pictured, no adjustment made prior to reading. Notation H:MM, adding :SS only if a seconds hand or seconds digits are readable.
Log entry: 8:31
